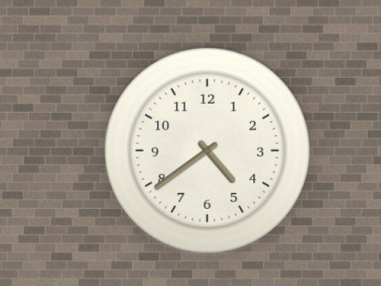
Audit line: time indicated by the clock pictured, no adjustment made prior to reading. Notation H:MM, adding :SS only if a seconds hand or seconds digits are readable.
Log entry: 4:39
